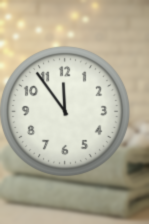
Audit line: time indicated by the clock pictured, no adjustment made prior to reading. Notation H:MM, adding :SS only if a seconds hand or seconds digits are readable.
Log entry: 11:54
